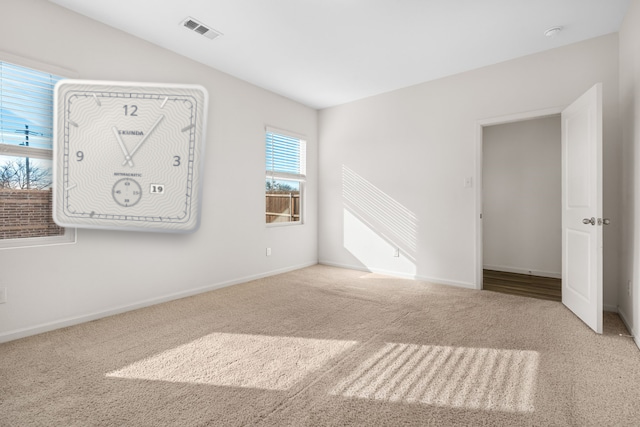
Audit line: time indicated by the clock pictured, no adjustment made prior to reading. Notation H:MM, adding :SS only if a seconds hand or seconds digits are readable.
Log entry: 11:06
